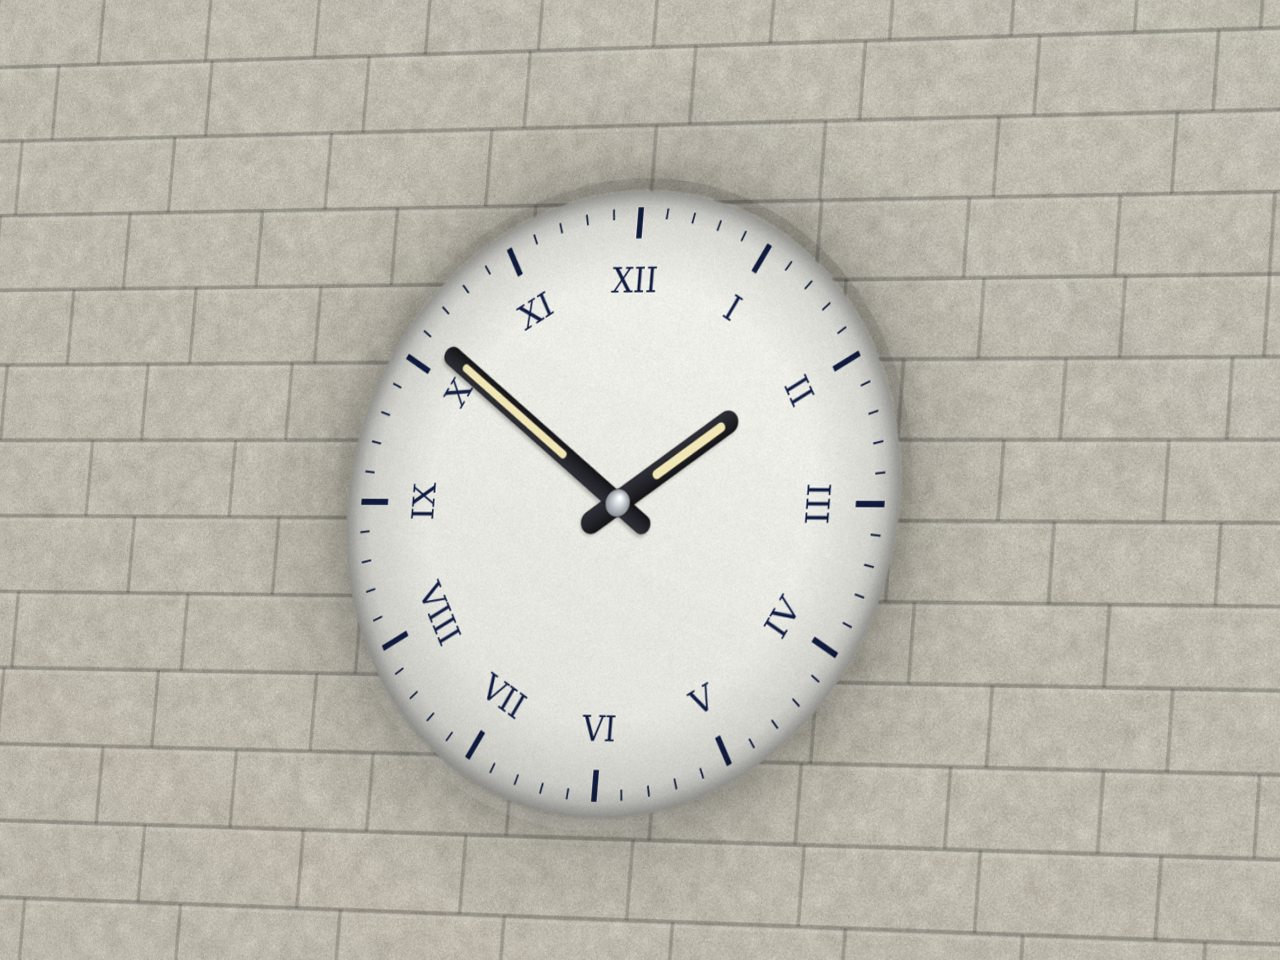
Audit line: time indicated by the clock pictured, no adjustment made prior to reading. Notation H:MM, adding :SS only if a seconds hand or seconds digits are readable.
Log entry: 1:51
